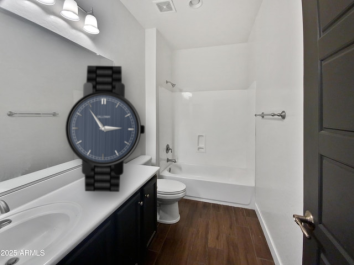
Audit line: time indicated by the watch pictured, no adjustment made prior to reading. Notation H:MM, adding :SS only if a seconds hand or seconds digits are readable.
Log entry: 2:54
